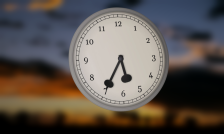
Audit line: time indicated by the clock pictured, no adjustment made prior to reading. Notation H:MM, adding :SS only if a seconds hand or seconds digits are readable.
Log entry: 5:35
